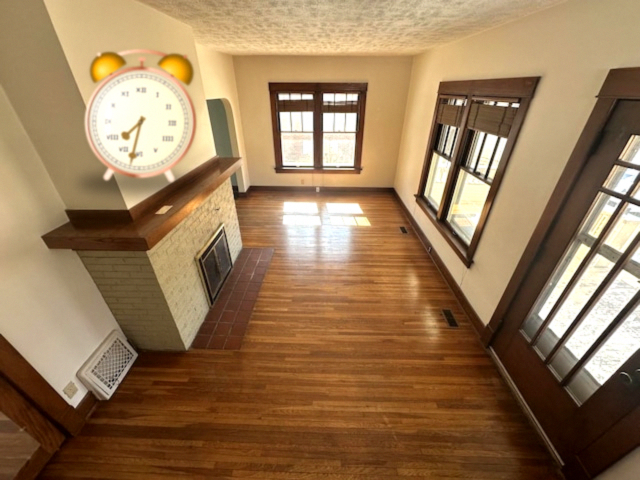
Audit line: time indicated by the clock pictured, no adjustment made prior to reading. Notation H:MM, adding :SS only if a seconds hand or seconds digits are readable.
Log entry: 7:32
